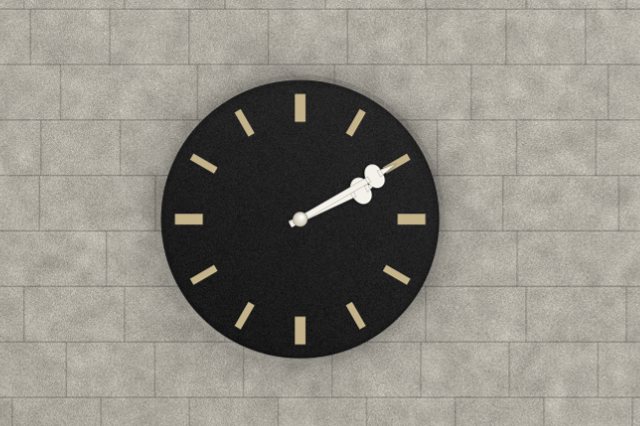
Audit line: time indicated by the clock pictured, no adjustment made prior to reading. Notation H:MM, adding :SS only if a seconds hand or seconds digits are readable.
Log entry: 2:10
